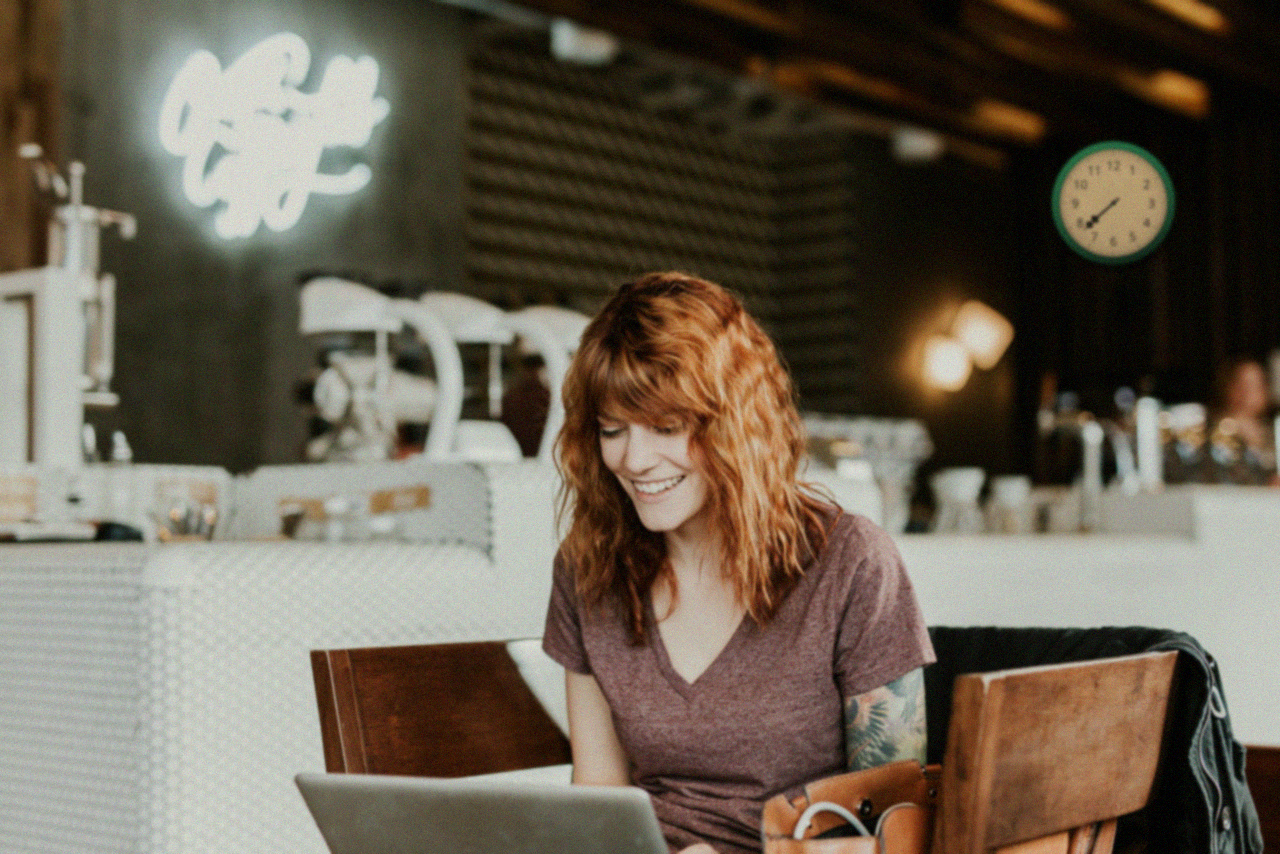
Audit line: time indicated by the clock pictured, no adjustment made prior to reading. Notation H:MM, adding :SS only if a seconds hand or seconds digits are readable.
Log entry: 7:38
